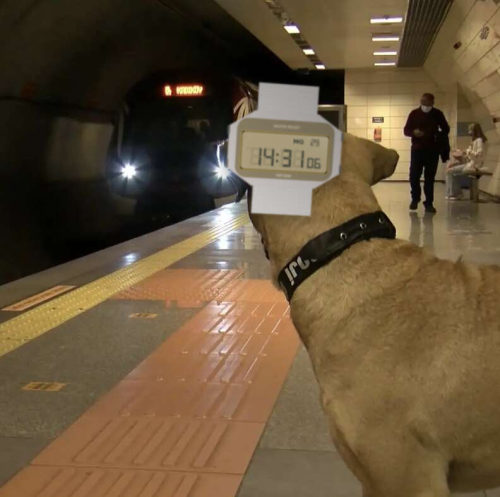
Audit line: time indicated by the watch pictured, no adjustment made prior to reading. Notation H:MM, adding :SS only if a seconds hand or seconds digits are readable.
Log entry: 14:31:06
